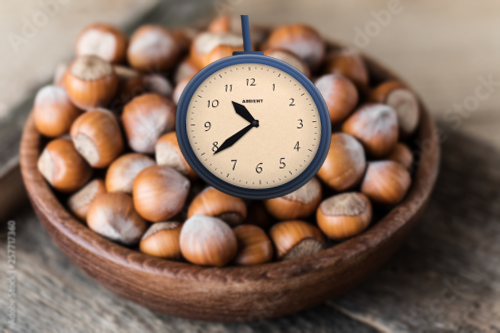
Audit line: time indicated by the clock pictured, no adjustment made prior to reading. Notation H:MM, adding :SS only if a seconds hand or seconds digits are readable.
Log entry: 10:39
